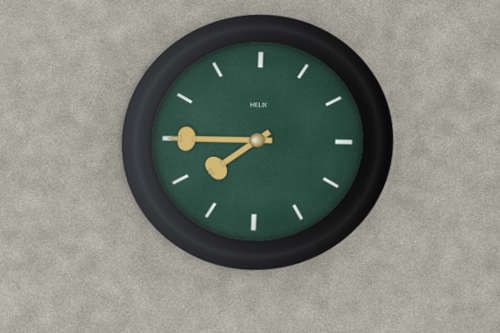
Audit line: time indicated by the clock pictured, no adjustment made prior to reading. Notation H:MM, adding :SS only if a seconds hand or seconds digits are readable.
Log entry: 7:45
